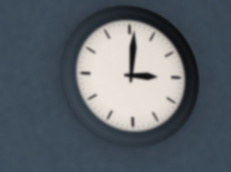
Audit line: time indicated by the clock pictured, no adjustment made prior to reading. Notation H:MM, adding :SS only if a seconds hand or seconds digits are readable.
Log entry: 3:01
